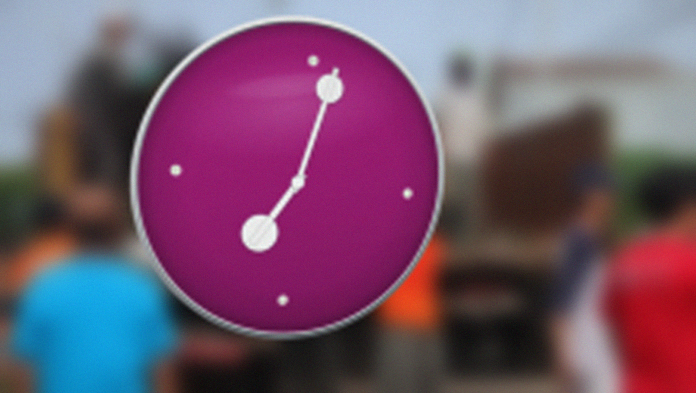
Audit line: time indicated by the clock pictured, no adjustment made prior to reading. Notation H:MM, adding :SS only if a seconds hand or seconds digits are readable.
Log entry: 7:02
